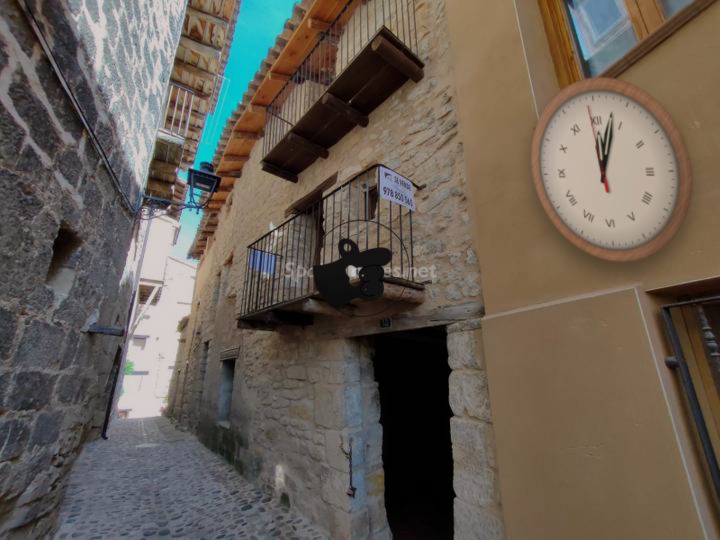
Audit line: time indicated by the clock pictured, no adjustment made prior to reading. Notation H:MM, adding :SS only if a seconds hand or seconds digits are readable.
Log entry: 12:02:59
